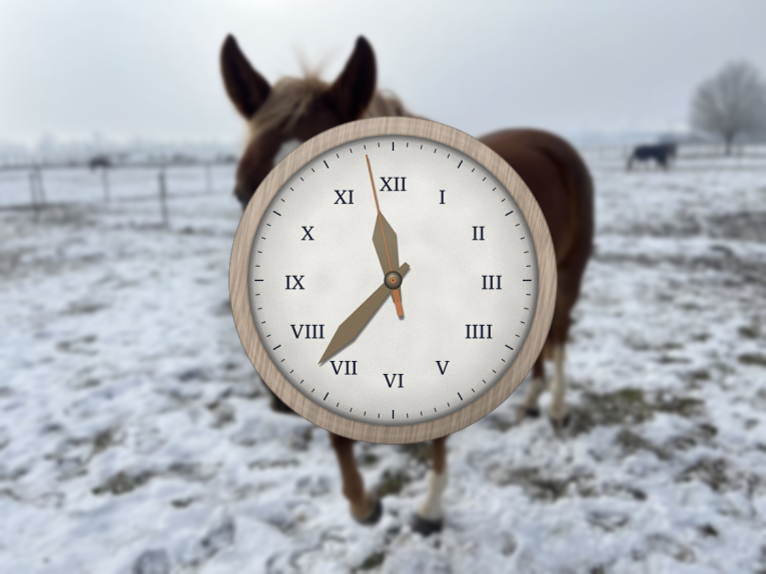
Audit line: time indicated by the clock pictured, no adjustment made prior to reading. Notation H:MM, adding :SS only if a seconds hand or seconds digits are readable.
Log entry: 11:36:58
